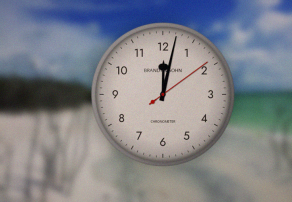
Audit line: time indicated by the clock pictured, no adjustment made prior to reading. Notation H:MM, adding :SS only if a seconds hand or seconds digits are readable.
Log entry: 12:02:09
